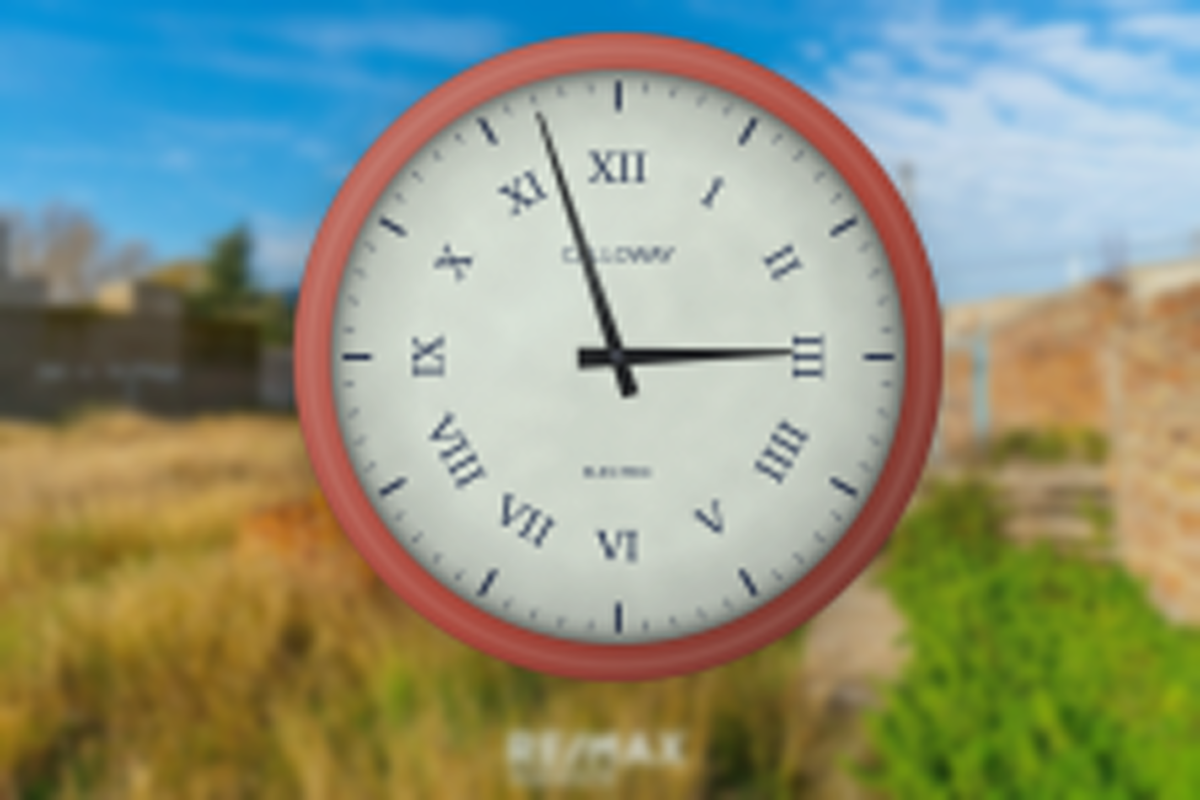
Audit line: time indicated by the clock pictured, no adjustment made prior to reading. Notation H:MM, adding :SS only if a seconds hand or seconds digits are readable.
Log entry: 2:57
